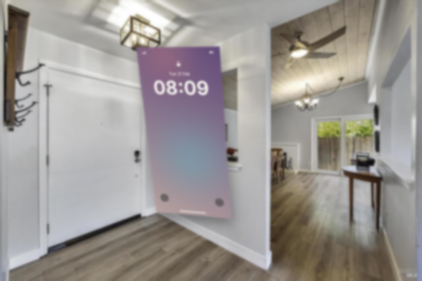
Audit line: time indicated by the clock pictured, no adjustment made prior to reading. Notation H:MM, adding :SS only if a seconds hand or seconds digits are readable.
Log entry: 8:09
